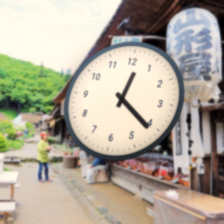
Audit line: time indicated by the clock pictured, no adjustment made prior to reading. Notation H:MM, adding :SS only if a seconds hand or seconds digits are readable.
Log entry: 12:21
